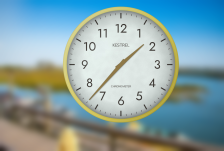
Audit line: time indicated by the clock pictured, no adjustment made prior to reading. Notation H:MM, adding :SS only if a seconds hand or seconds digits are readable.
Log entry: 1:37
